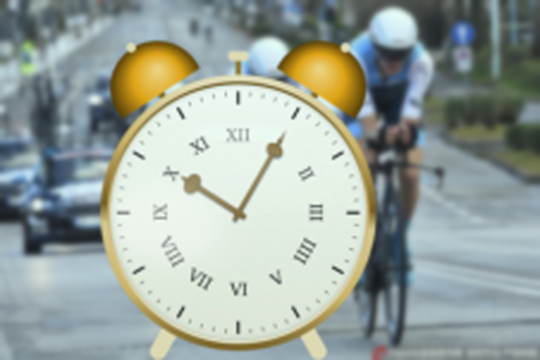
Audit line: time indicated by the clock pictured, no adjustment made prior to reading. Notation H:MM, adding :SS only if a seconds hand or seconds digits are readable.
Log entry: 10:05
